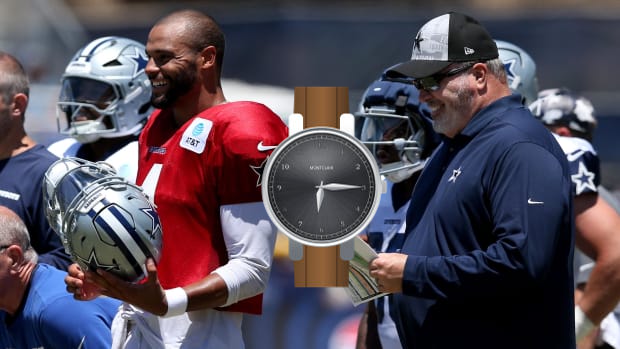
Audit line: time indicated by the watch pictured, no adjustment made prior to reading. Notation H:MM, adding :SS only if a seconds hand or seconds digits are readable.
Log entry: 6:15
